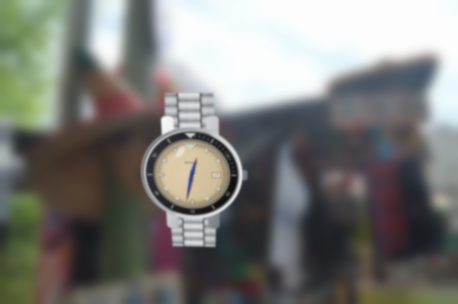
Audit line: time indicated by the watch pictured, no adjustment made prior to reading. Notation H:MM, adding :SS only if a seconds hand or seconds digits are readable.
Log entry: 12:32
